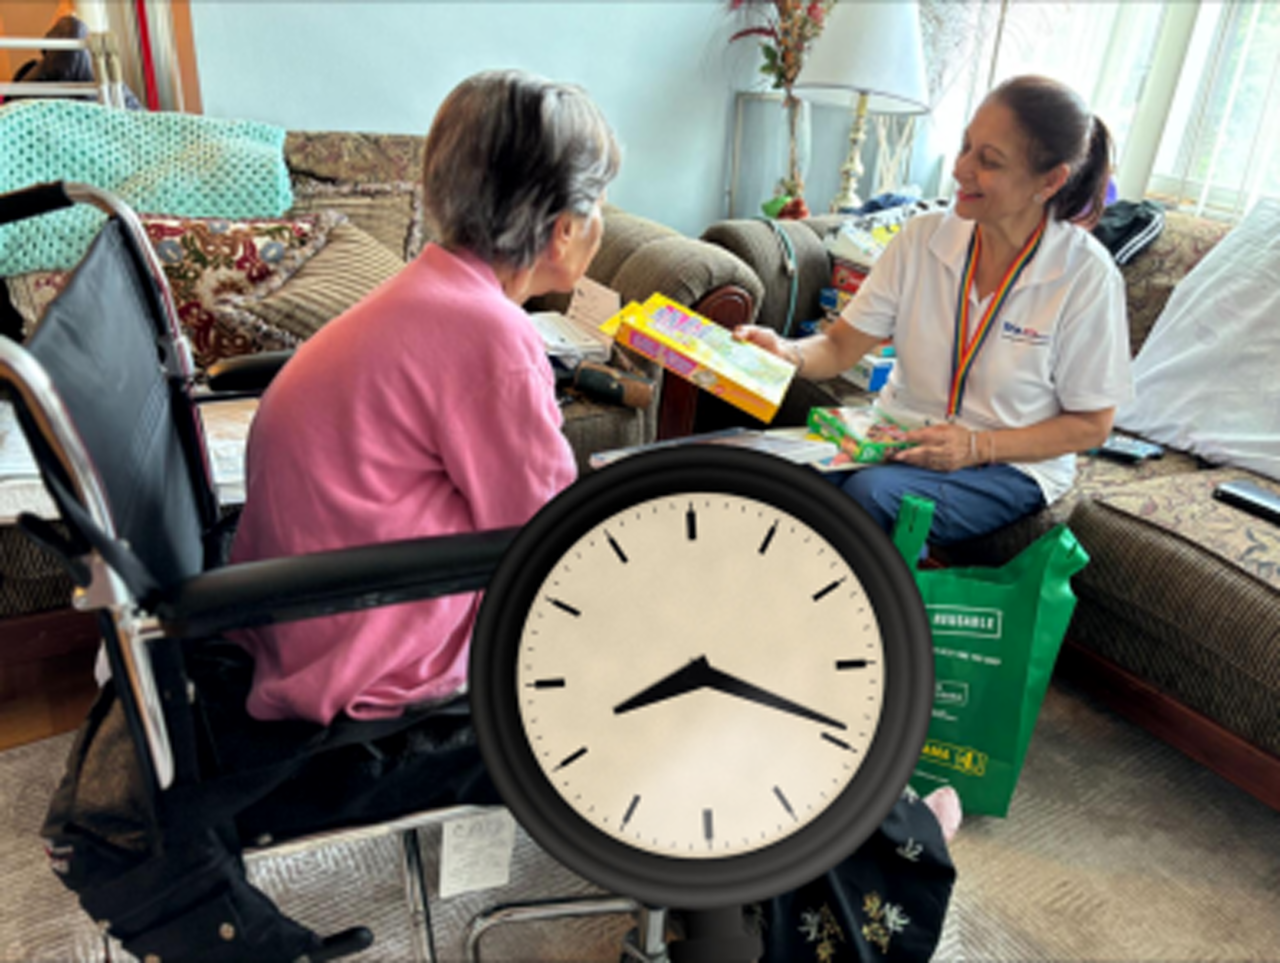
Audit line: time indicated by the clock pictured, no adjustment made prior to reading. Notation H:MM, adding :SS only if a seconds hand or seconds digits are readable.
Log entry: 8:19
